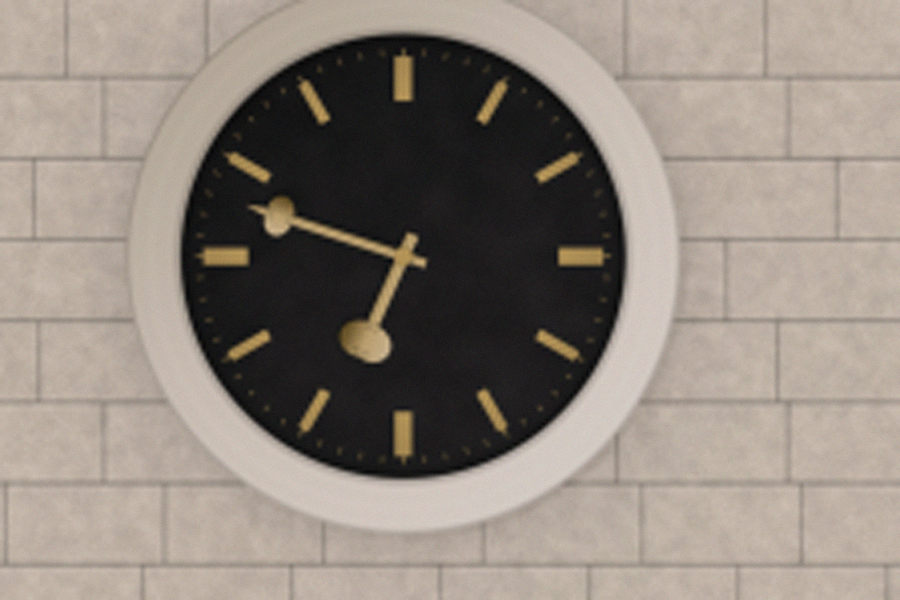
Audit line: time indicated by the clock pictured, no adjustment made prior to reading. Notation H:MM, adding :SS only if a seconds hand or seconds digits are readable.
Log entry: 6:48
